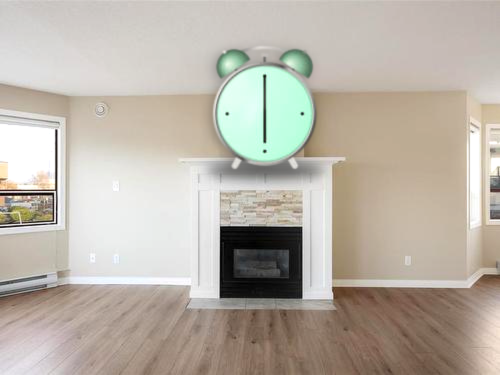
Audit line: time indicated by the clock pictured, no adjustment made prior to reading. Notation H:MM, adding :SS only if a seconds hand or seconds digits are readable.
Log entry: 6:00
